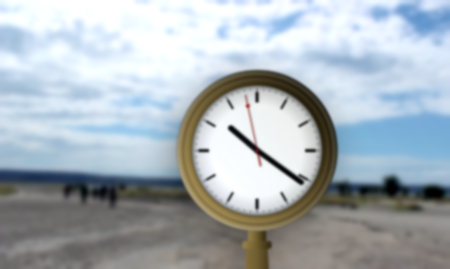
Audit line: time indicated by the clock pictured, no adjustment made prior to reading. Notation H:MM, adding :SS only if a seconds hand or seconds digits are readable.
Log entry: 10:20:58
